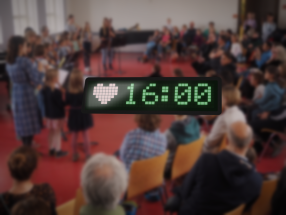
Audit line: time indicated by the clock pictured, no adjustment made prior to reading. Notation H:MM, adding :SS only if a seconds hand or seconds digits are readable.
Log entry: 16:00
